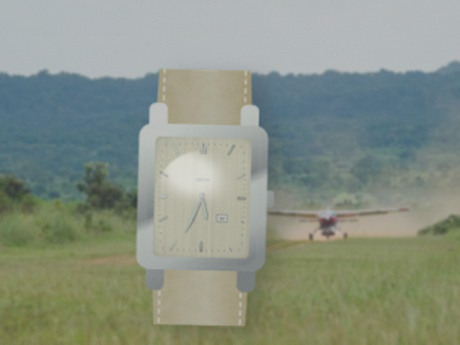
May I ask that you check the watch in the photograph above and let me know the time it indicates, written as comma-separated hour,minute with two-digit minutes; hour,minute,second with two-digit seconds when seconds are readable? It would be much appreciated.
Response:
5,34
